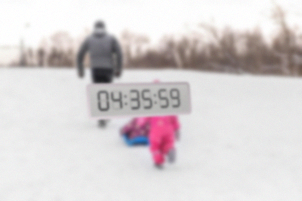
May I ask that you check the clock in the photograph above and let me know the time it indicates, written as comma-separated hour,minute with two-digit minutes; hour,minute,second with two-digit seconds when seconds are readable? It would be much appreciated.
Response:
4,35,59
